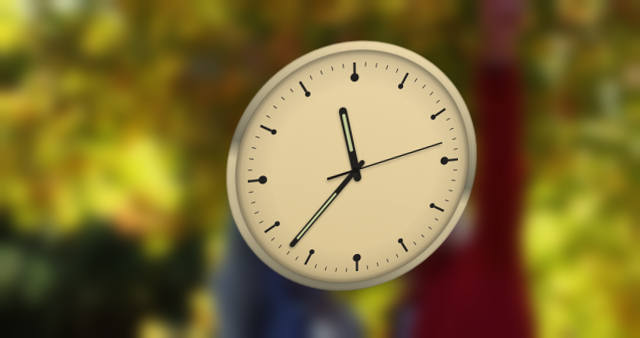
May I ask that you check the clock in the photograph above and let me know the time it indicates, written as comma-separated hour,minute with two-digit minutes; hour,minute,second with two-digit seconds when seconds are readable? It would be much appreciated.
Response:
11,37,13
